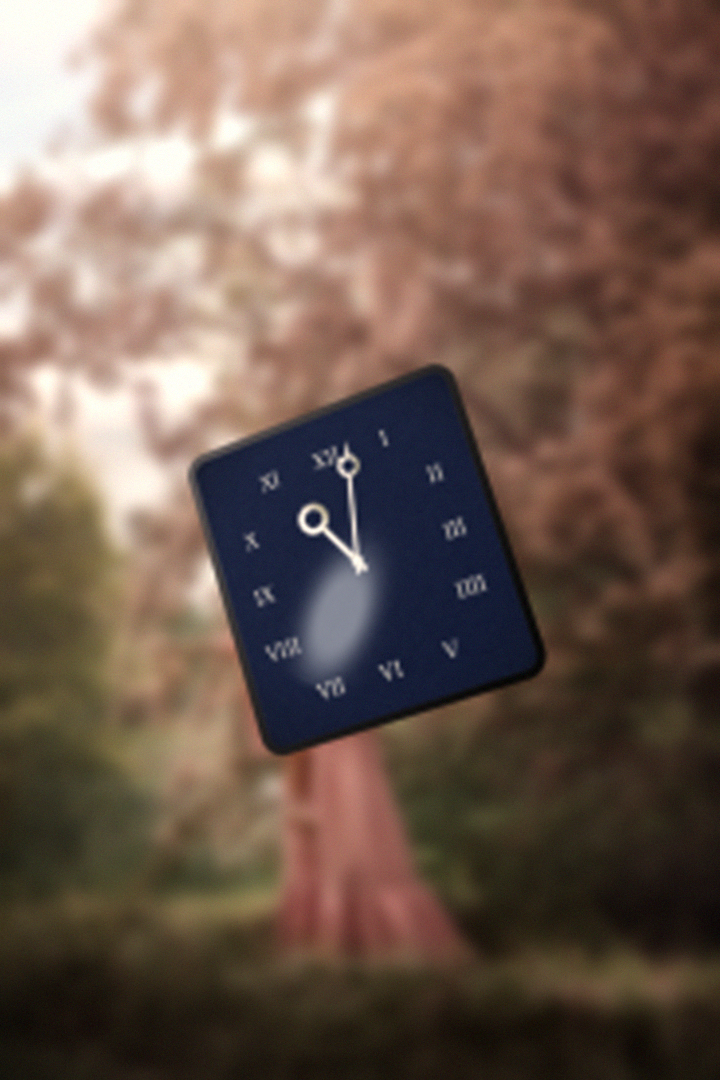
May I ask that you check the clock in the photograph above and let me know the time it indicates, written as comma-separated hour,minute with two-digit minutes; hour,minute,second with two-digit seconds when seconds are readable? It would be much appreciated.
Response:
11,02
